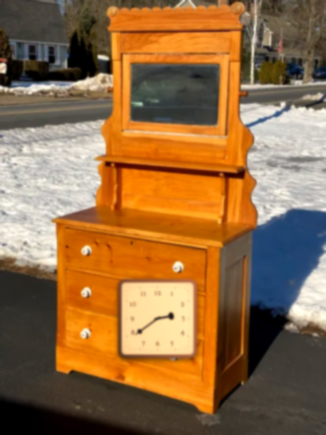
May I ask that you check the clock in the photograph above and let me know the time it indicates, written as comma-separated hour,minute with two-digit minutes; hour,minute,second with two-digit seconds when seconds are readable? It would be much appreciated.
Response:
2,39
